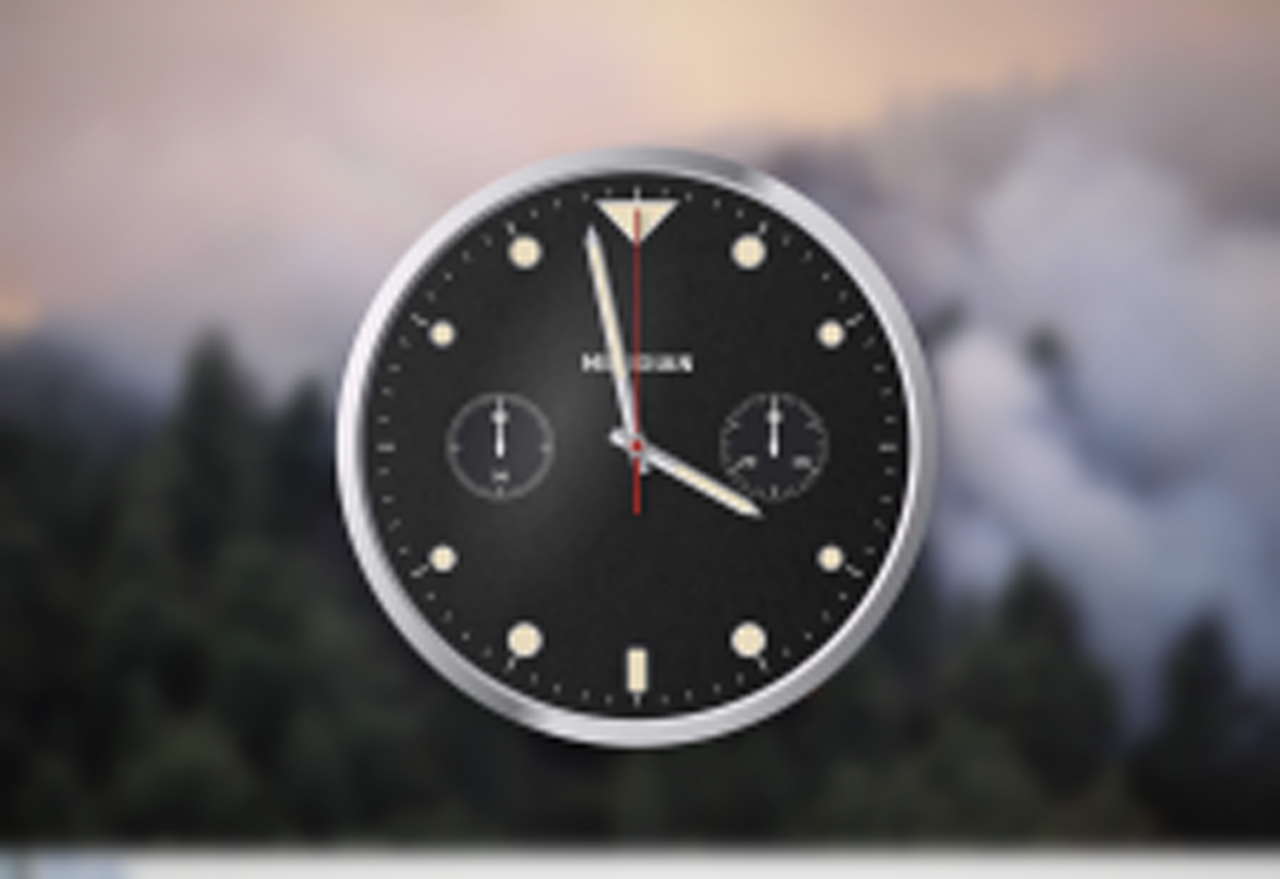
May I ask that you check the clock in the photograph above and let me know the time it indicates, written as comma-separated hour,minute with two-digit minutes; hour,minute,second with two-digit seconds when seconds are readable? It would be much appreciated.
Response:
3,58
